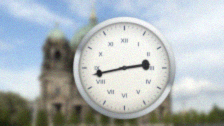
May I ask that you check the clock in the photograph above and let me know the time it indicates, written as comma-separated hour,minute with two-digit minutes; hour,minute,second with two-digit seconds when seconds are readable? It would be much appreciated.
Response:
2,43
